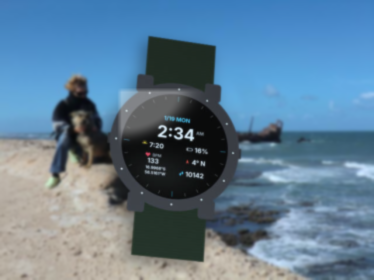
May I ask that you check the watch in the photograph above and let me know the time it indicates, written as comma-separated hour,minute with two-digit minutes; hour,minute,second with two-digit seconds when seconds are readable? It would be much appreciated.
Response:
2,34
